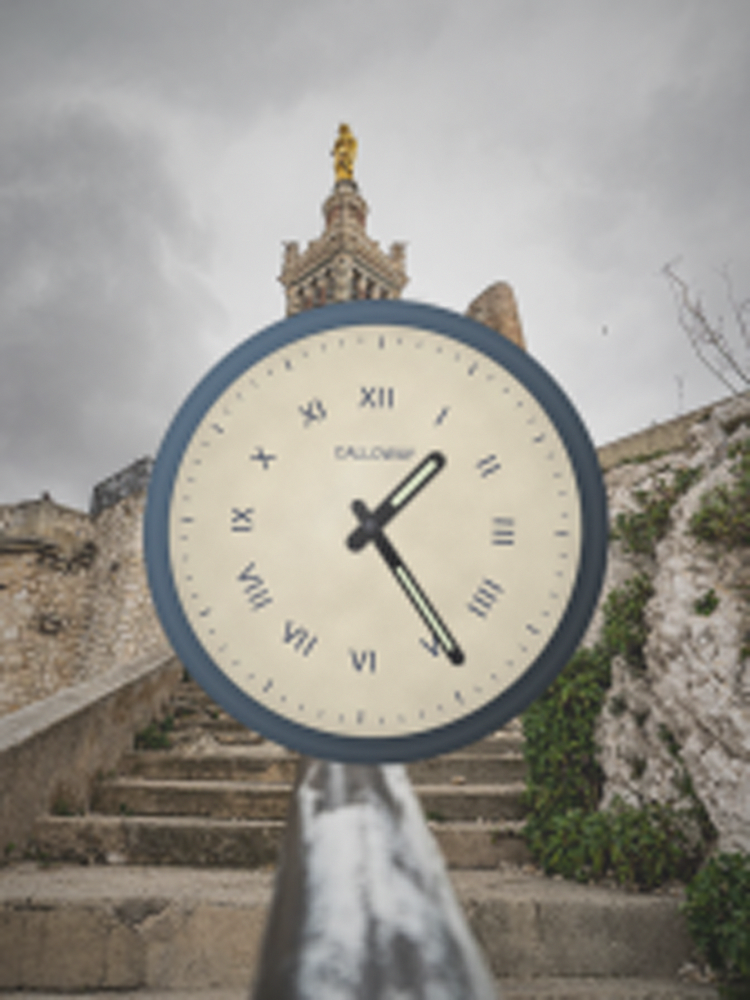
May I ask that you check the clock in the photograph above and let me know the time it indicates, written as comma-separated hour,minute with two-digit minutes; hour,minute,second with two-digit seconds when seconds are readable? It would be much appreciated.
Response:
1,24
